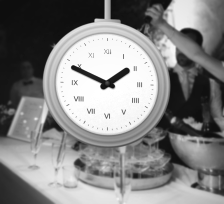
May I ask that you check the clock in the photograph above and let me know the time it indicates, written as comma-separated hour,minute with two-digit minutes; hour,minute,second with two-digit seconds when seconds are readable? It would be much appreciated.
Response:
1,49
